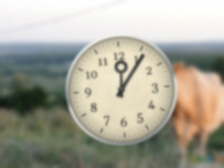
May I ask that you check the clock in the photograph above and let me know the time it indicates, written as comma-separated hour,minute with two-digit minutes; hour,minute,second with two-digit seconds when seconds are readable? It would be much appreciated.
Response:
12,06
